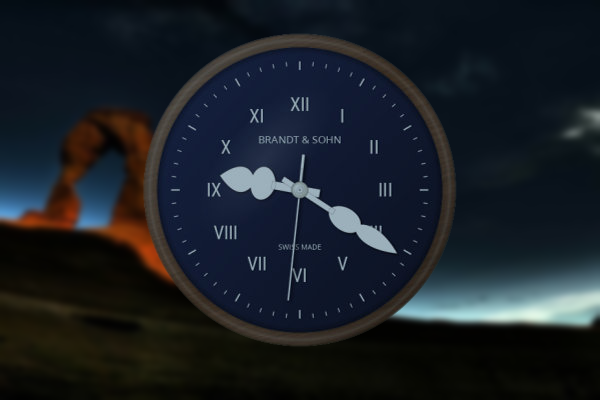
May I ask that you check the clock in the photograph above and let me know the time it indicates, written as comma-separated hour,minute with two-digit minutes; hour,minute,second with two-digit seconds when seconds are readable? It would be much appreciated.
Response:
9,20,31
